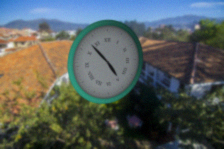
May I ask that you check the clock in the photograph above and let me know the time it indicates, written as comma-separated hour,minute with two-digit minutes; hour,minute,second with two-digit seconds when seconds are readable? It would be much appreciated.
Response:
4,53
